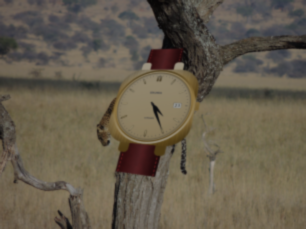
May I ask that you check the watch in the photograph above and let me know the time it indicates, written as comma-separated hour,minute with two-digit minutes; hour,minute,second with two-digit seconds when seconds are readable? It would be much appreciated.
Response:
4,25
